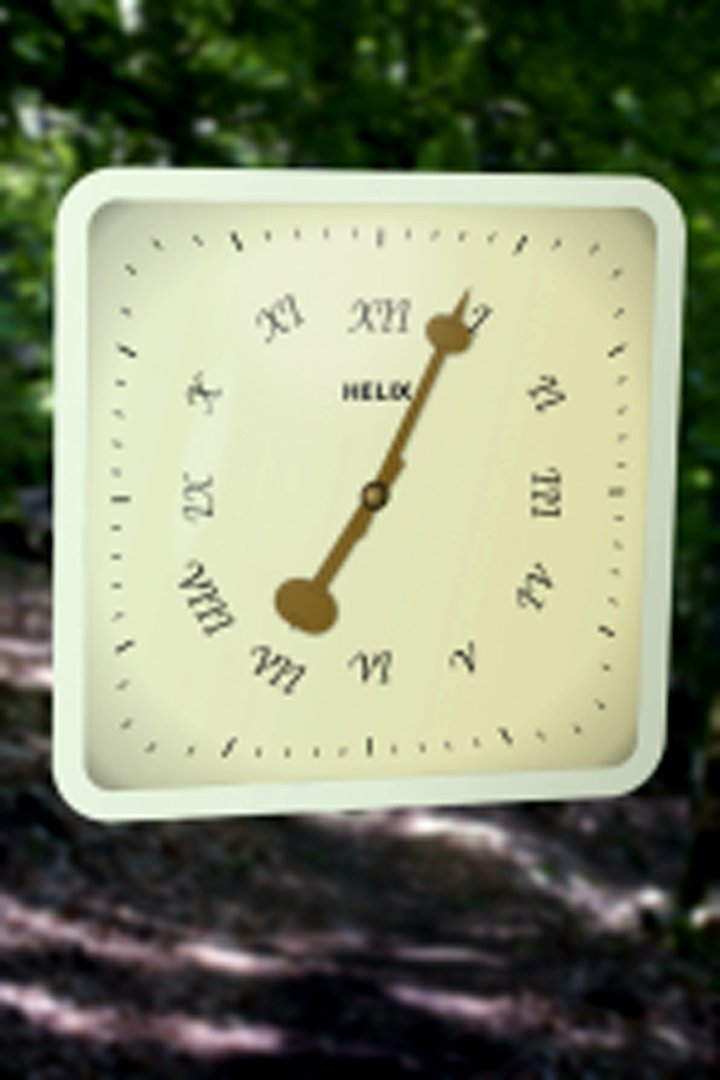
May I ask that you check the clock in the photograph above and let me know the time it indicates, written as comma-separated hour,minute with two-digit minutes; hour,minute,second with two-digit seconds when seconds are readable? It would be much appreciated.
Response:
7,04
